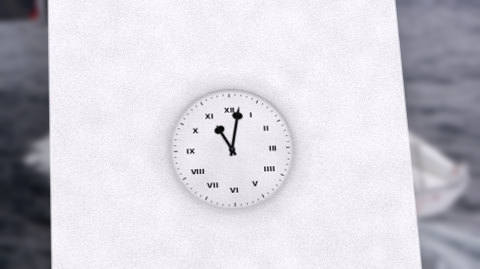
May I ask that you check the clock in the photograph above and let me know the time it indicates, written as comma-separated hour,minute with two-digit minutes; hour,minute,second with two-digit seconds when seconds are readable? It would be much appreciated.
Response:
11,02
